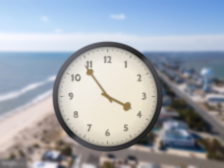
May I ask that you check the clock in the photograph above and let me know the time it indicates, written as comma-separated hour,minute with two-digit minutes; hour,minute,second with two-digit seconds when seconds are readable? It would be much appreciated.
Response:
3,54
